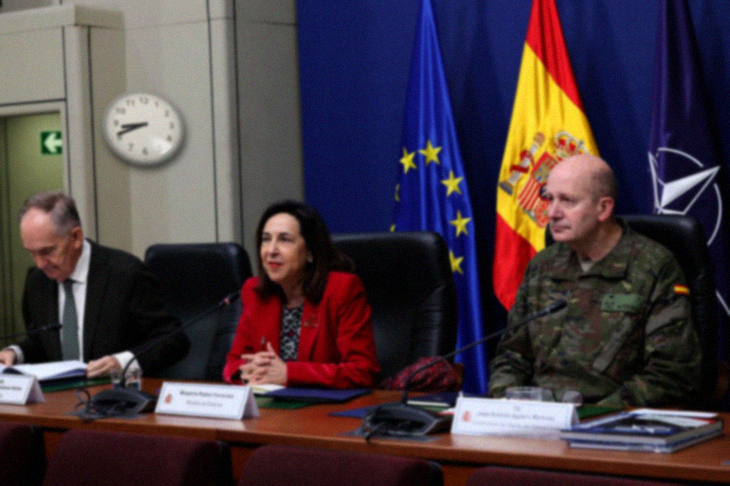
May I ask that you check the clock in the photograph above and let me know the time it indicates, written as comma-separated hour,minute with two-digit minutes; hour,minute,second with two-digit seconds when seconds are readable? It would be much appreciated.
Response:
8,41
